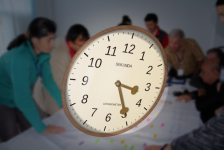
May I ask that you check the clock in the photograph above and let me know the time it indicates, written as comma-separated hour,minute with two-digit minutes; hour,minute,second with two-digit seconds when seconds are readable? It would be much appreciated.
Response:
3,25
